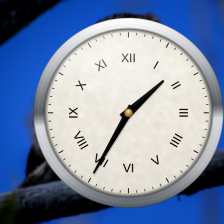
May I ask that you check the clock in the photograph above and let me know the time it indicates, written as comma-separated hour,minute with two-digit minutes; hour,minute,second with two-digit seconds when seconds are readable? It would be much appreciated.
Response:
1,35
